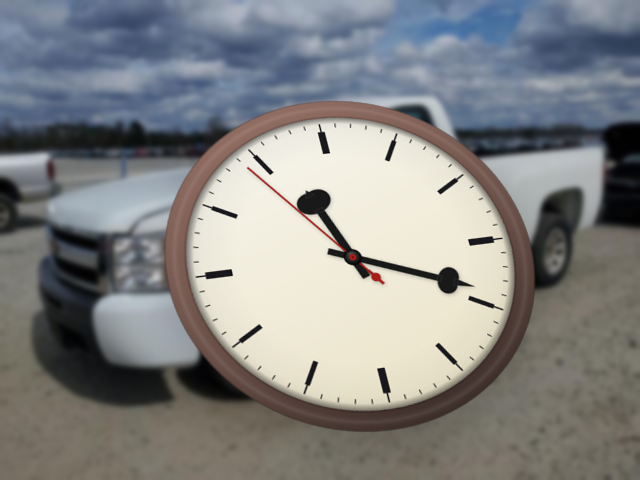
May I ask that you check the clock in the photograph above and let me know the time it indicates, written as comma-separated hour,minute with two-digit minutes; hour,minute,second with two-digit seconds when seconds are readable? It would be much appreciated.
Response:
11,18,54
